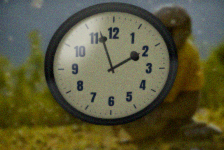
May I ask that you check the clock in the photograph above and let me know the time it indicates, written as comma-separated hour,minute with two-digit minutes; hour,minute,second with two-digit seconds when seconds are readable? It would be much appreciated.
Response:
1,57
